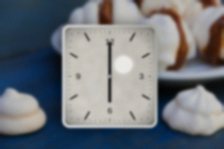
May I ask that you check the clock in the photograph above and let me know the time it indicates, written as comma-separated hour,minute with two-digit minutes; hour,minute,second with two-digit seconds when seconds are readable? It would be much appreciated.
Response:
6,00
